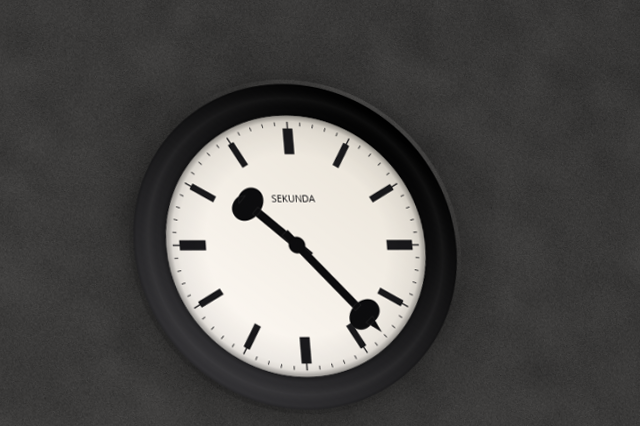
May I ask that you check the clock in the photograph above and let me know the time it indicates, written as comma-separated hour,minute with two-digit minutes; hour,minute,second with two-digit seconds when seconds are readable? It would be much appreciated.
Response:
10,23
